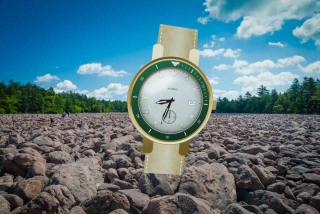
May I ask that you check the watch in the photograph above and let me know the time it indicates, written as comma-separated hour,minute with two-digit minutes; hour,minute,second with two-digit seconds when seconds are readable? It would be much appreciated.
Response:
8,33
